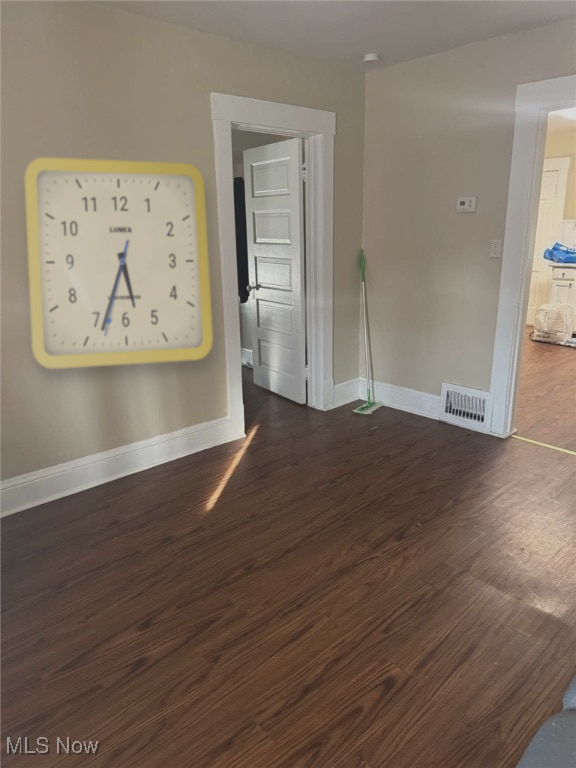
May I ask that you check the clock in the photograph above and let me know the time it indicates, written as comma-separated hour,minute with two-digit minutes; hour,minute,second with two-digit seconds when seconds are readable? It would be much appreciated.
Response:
5,33,33
